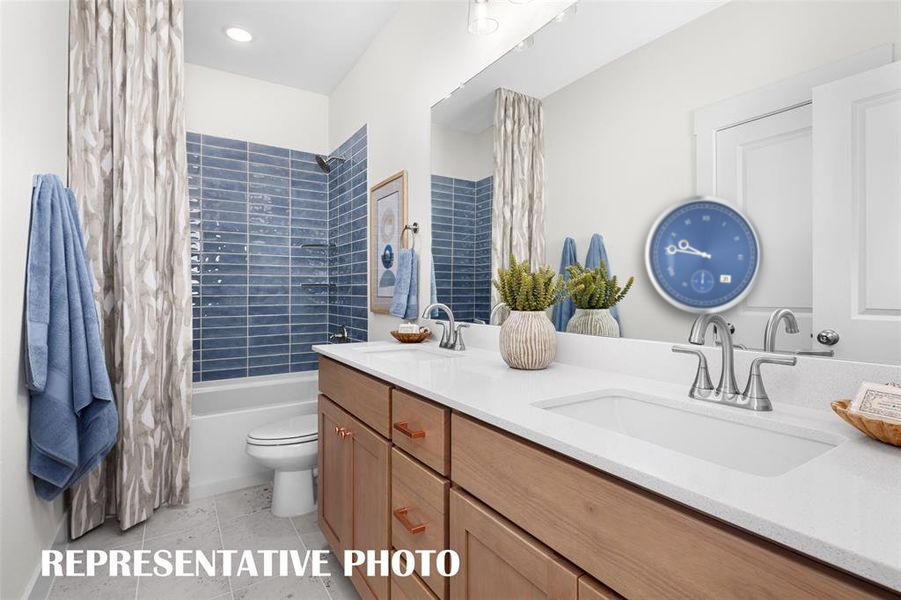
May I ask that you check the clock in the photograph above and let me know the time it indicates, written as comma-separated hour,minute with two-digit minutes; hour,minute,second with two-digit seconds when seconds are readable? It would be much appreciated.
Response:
9,46
